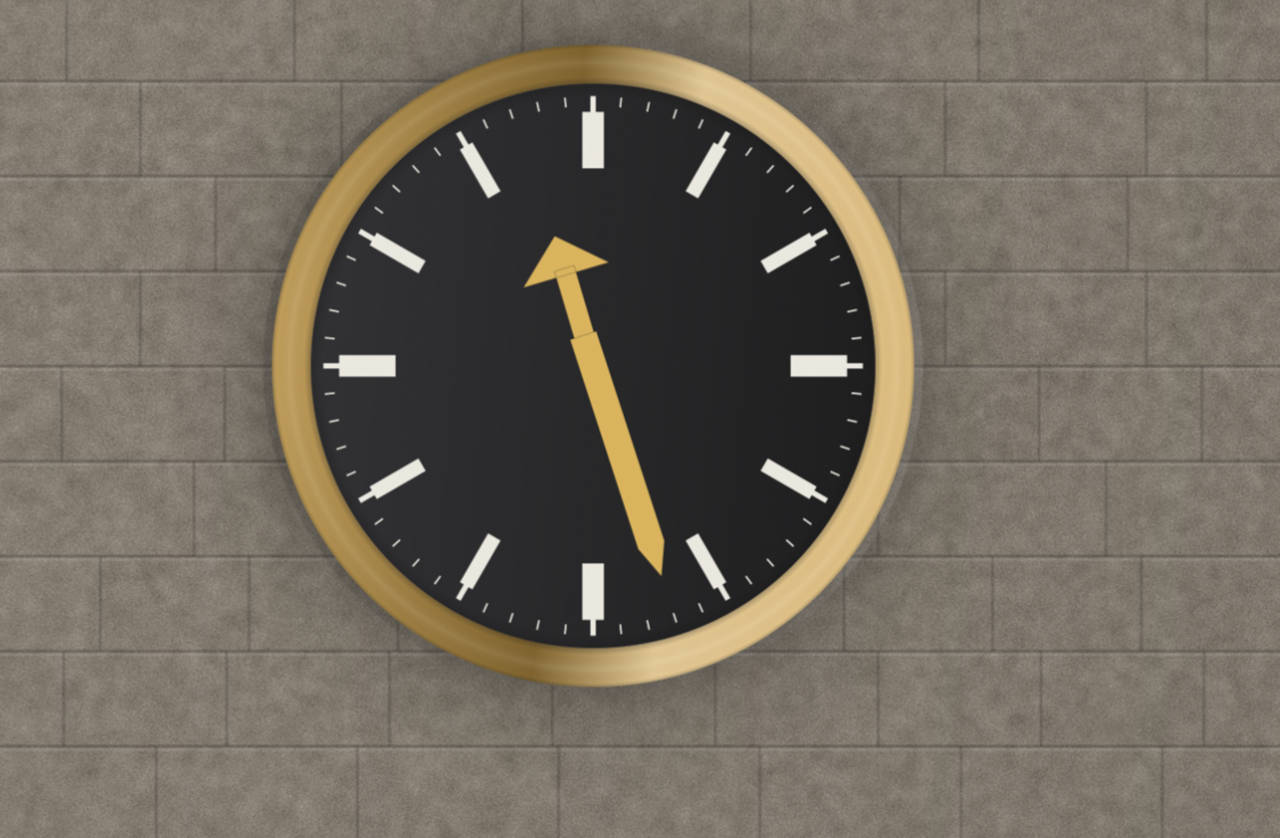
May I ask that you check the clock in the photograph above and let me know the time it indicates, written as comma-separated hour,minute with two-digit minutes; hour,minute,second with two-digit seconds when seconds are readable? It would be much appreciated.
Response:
11,27
